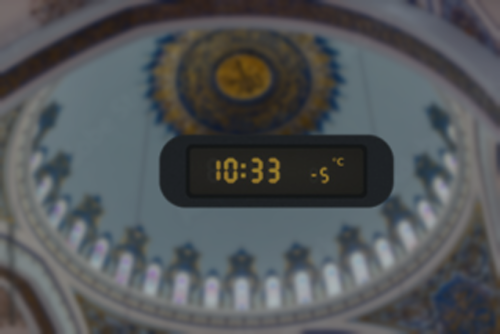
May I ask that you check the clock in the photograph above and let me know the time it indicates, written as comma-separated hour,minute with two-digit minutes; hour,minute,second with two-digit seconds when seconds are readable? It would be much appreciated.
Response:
10,33
